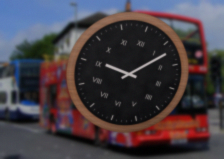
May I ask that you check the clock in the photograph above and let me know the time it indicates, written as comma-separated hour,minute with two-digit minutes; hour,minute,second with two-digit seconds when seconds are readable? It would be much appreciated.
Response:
9,07
